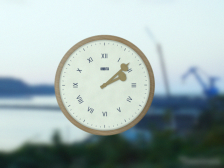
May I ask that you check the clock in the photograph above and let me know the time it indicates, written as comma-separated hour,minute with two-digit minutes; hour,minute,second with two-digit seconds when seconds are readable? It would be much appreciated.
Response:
2,08
